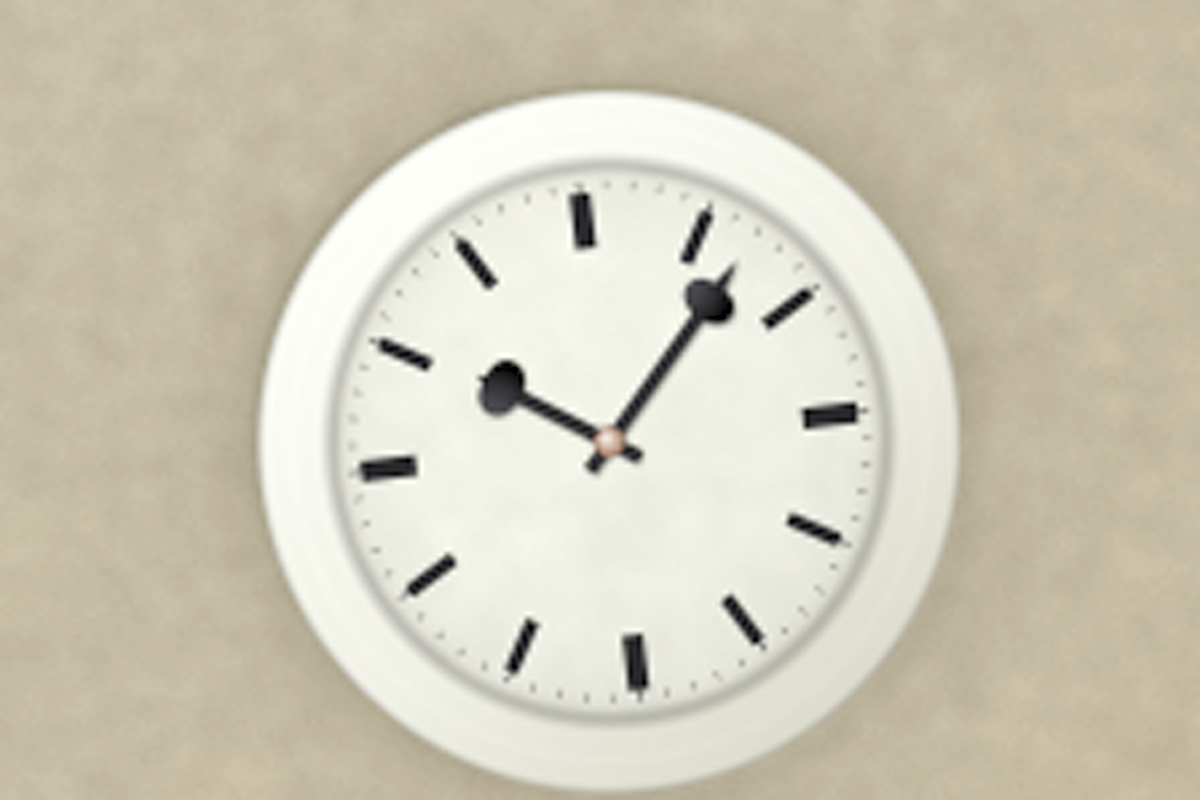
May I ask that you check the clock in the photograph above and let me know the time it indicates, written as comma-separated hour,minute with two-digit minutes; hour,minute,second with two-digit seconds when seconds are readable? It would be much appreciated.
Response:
10,07
